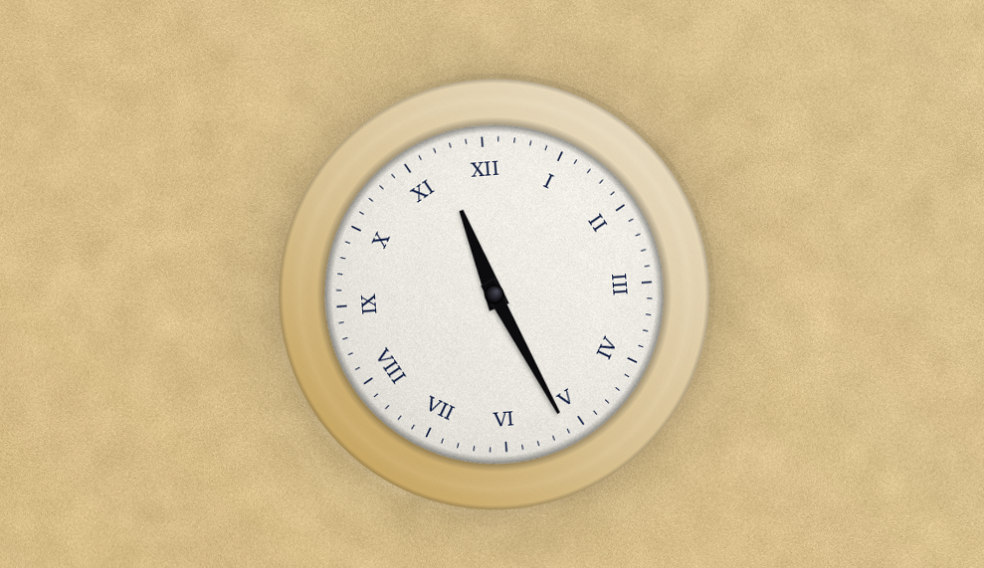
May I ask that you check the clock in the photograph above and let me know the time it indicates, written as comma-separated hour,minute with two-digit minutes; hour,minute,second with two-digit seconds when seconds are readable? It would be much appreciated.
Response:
11,26
